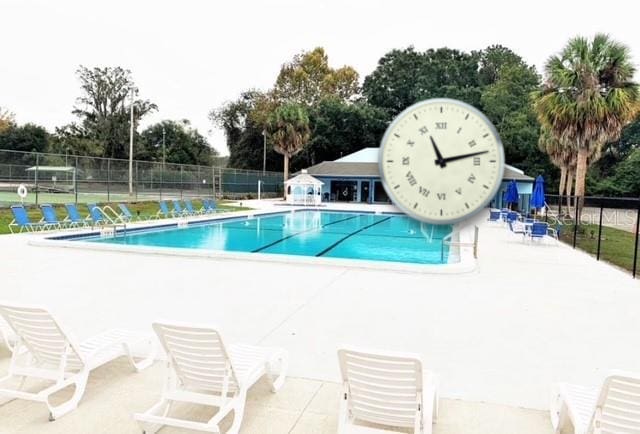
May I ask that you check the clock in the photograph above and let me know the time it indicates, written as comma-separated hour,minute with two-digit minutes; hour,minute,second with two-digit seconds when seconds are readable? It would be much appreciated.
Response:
11,13
